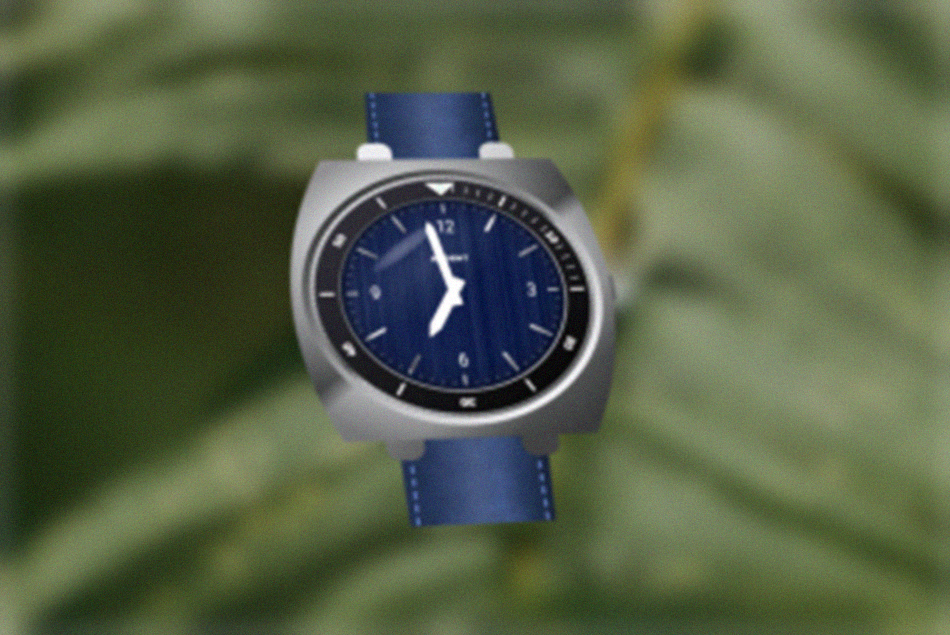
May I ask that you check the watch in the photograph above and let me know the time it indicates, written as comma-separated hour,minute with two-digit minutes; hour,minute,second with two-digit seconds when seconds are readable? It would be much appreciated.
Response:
6,58
